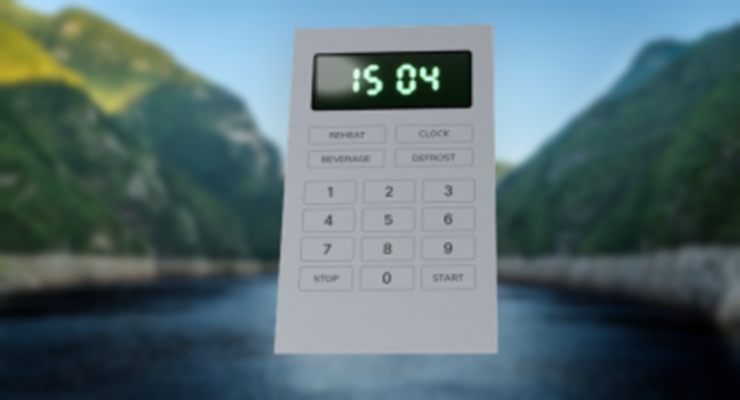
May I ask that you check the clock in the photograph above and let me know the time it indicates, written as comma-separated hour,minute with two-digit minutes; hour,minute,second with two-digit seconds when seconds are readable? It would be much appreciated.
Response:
15,04
